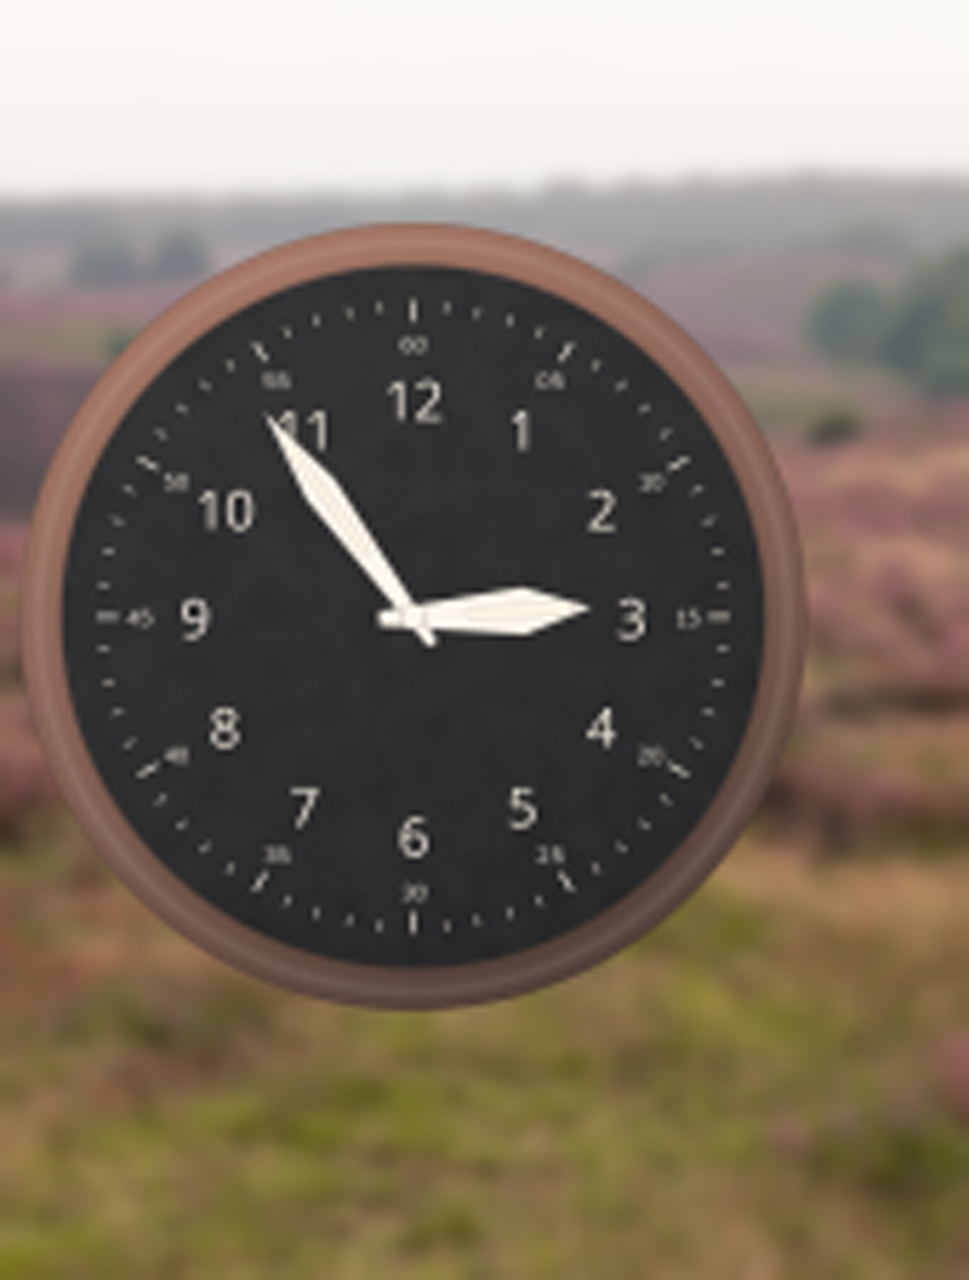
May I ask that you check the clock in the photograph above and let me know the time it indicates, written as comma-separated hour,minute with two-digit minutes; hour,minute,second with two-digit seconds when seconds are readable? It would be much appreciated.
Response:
2,54
